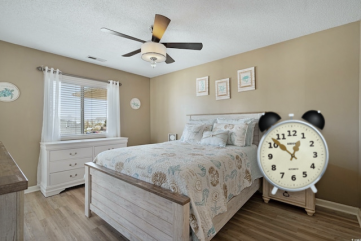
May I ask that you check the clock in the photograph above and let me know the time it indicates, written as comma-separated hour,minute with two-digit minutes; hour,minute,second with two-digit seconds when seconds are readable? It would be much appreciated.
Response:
12,52
